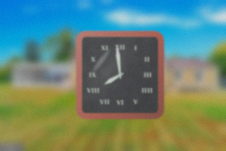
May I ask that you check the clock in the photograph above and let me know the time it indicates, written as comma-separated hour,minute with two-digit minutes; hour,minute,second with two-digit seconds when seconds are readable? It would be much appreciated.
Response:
7,59
